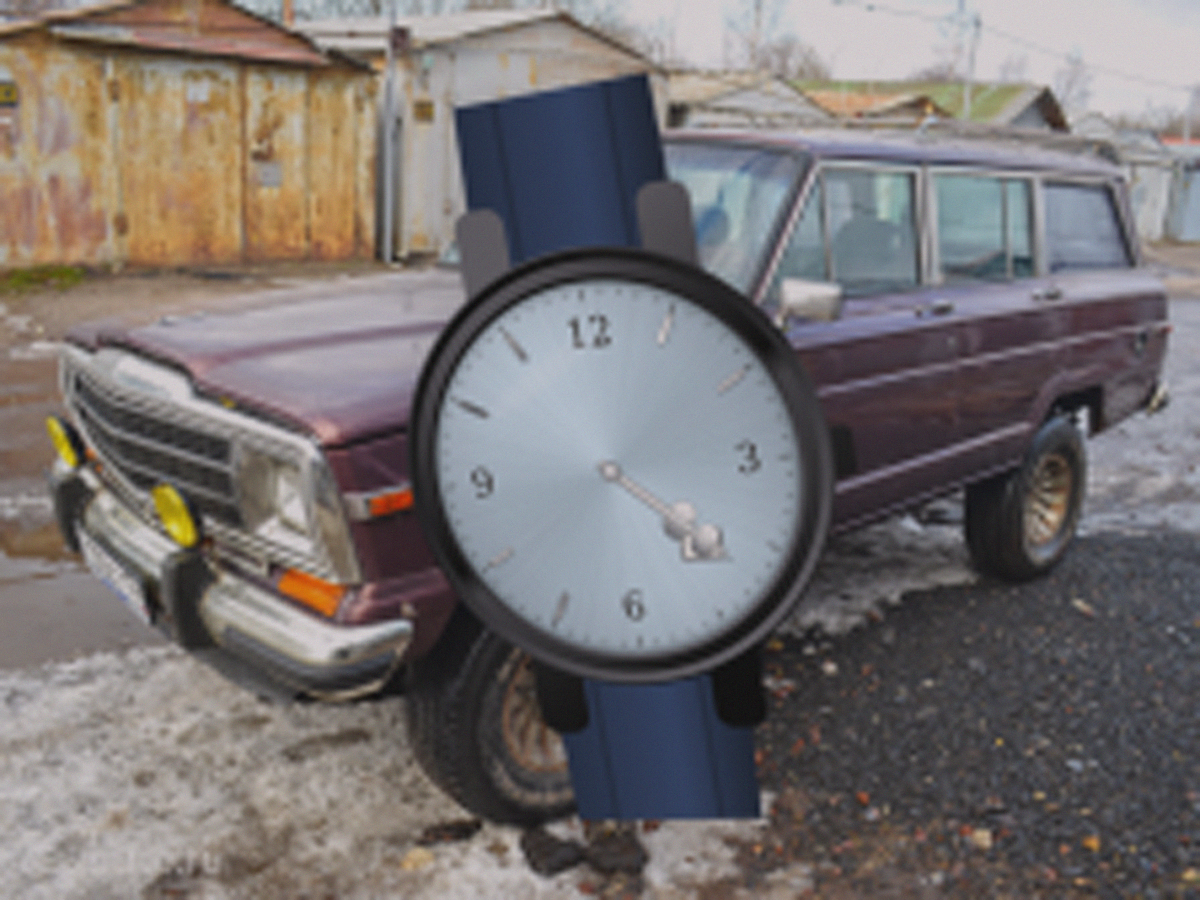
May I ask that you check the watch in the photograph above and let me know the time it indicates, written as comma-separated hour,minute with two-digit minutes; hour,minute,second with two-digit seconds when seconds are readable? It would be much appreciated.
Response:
4,22
